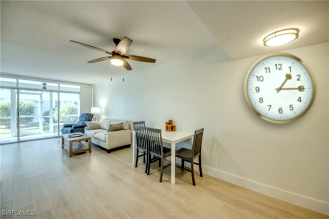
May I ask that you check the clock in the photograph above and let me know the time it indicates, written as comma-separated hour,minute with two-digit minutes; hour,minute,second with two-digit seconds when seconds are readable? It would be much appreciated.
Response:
1,15
